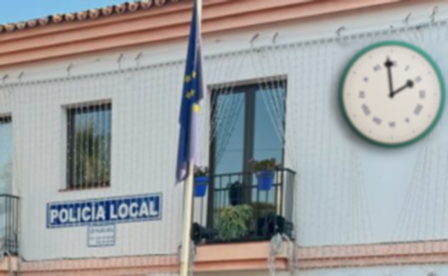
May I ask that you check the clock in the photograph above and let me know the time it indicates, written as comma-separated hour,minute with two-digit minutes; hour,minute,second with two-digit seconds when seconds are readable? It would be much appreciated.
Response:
1,59
